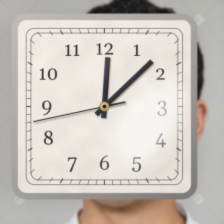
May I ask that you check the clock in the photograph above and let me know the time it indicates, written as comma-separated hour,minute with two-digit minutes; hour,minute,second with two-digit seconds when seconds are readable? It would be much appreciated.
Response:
12,07,43
